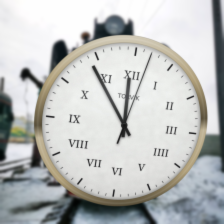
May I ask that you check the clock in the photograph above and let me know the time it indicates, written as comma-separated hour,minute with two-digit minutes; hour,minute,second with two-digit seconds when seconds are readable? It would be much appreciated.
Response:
11,54,02
